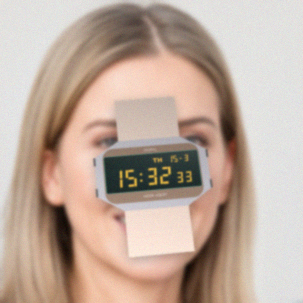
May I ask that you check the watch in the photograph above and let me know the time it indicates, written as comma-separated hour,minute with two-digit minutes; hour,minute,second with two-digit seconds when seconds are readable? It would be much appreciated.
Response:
15,32,33
